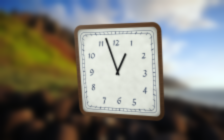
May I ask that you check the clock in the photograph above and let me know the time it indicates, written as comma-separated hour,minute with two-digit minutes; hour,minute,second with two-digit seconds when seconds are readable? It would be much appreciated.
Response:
12,57
